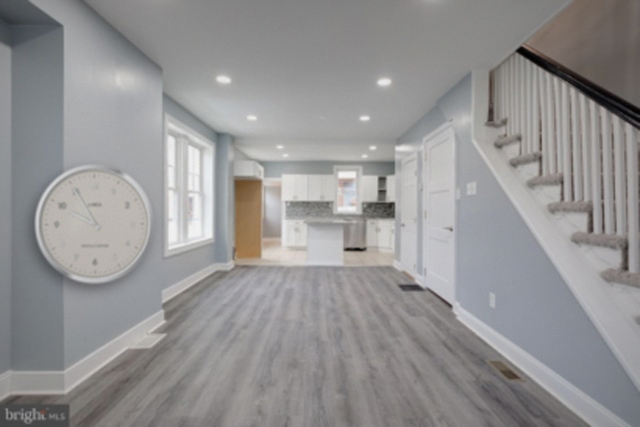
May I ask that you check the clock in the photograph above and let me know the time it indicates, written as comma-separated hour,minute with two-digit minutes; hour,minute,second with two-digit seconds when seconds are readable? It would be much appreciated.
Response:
9,55
